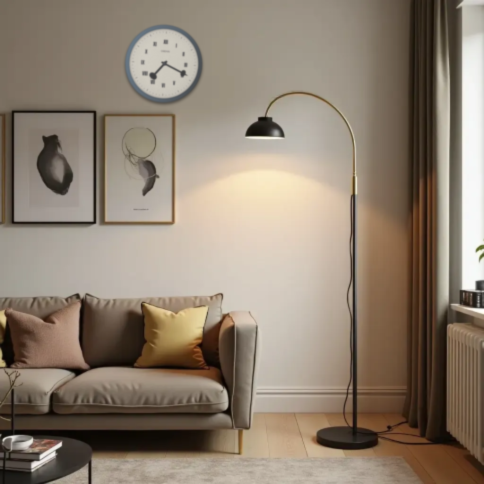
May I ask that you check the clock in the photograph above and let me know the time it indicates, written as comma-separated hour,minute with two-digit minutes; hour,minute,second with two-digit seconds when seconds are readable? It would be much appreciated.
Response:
7,19
